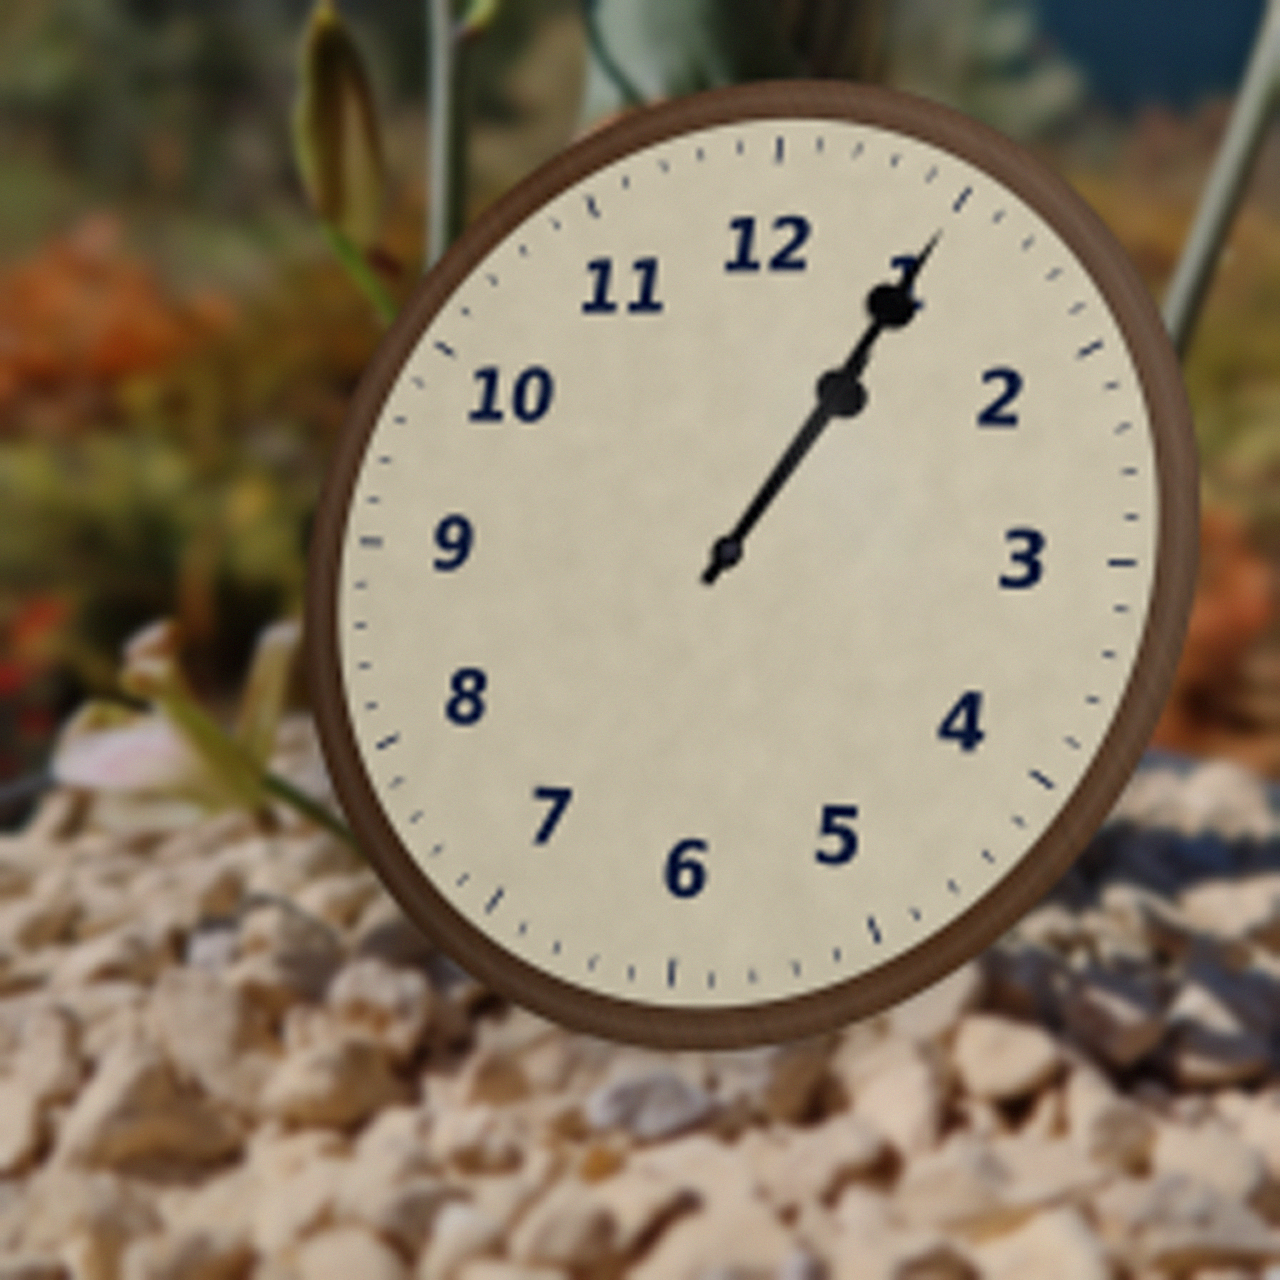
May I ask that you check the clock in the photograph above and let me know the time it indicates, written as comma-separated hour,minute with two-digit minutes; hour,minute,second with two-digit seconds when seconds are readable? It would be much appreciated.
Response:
1,05
